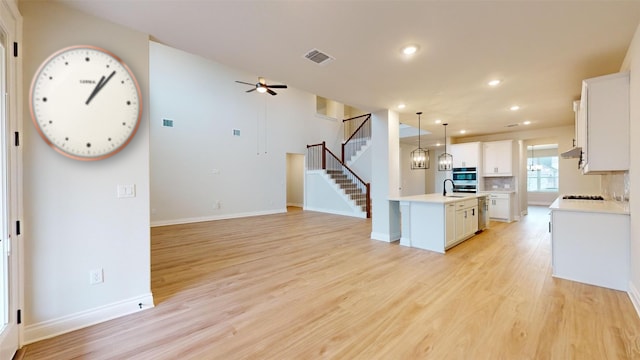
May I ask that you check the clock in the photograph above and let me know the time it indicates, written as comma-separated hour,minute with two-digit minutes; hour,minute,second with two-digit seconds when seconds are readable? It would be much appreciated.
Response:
1,07
